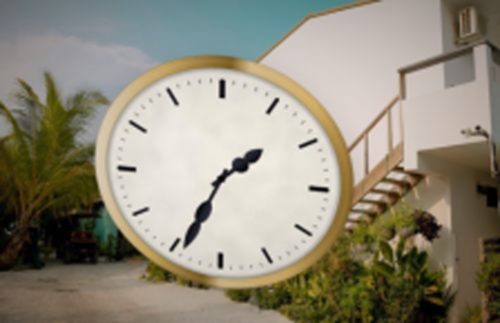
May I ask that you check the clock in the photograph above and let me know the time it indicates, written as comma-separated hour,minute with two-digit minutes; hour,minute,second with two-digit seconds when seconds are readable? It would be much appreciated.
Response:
1,34
